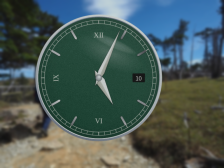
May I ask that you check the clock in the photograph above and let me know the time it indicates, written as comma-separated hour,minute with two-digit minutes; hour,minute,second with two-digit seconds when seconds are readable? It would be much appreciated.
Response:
5,04
